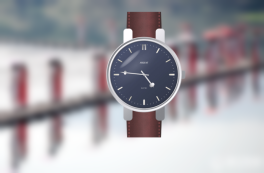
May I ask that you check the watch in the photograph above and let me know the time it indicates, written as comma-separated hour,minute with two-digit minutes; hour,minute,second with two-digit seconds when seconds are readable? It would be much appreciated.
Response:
4,46
